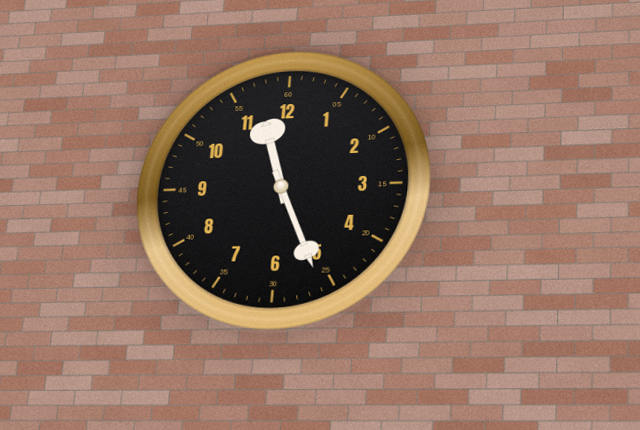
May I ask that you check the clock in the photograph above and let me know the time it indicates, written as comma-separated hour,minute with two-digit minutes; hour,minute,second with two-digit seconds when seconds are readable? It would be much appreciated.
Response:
11,26
